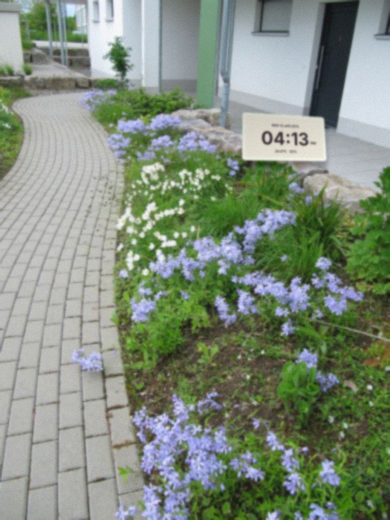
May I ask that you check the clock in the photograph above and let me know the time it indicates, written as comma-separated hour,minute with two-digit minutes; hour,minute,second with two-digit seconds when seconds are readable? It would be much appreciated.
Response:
4,13
